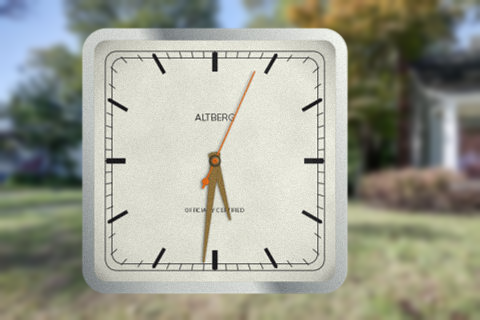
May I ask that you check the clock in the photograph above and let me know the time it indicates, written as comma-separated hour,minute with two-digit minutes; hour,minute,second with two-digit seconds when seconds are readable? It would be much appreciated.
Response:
5,31,04
